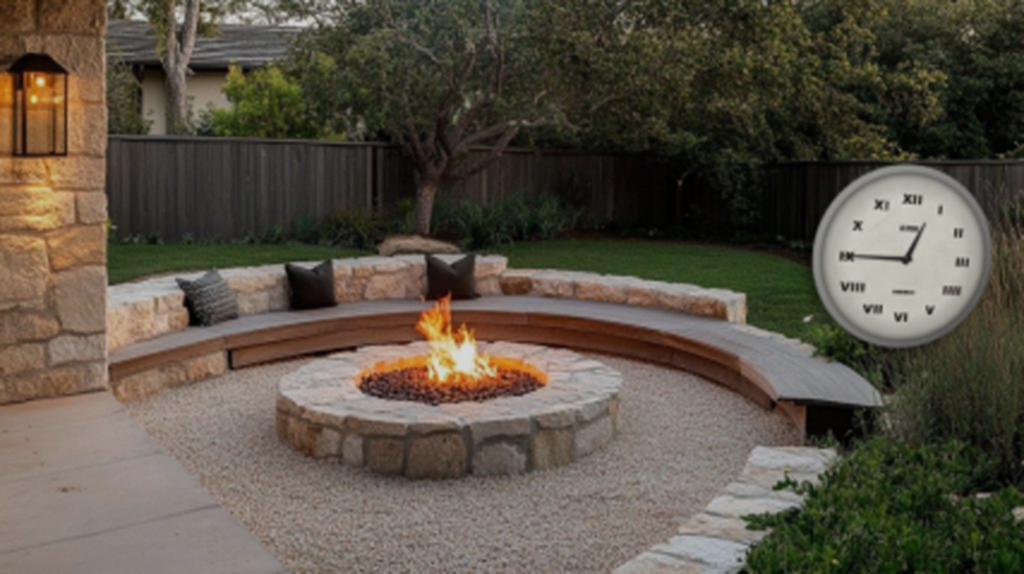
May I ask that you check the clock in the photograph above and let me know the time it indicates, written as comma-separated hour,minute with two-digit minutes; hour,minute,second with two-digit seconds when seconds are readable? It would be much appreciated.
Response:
12,45
